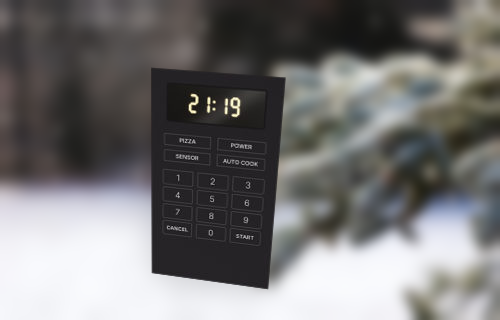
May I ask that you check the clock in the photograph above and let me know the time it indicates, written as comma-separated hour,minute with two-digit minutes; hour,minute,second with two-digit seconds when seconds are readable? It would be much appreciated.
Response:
21,19
